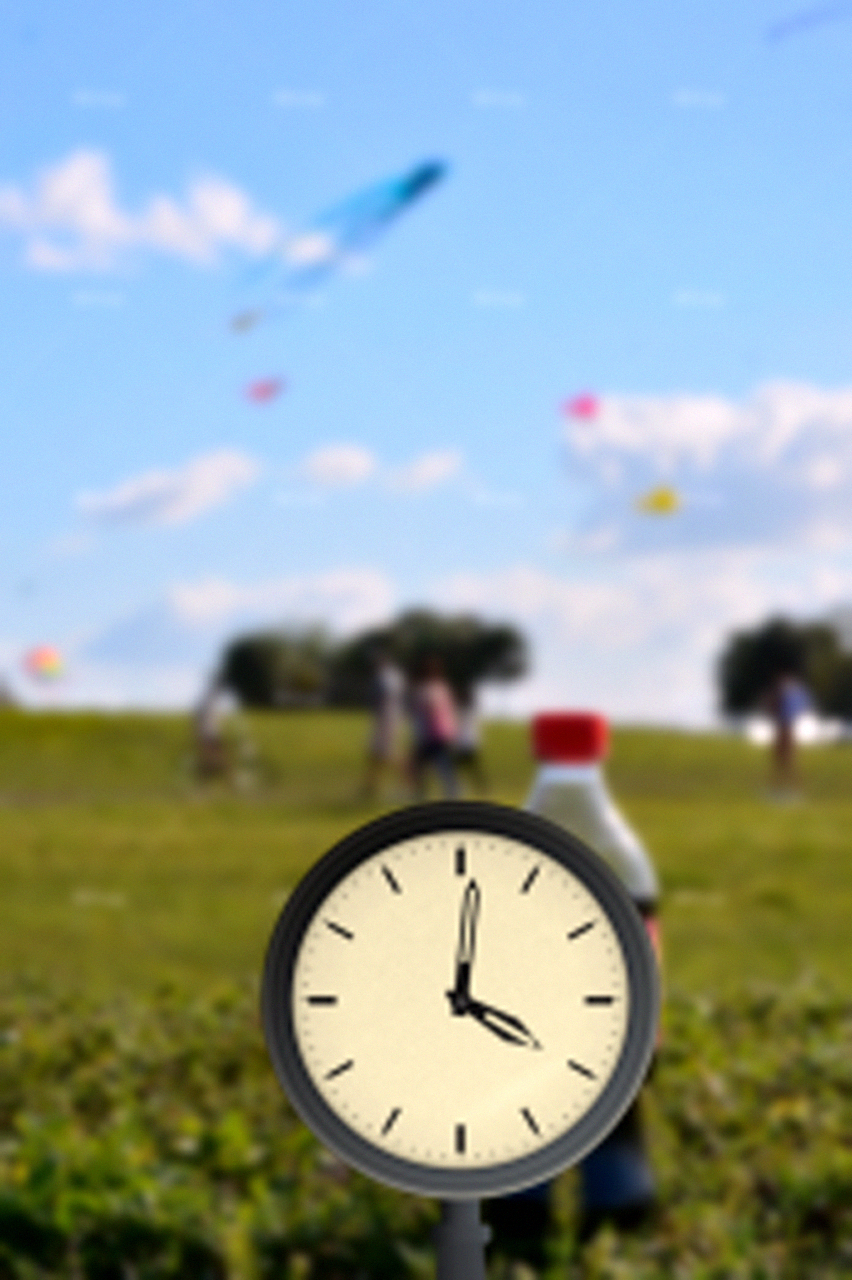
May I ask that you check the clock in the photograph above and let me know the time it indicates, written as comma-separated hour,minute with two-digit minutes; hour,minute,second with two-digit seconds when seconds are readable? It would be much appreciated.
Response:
4,01
